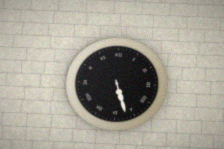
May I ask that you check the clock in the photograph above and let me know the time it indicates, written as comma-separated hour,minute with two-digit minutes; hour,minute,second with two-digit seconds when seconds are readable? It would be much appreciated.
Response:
5,27
